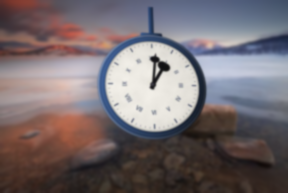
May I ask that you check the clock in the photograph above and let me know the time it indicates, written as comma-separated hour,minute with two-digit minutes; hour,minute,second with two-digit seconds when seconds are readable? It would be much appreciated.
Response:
1,01
